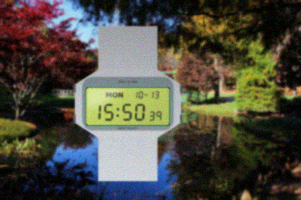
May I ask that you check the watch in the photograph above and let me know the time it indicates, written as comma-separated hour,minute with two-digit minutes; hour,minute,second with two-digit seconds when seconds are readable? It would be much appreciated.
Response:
15,50
